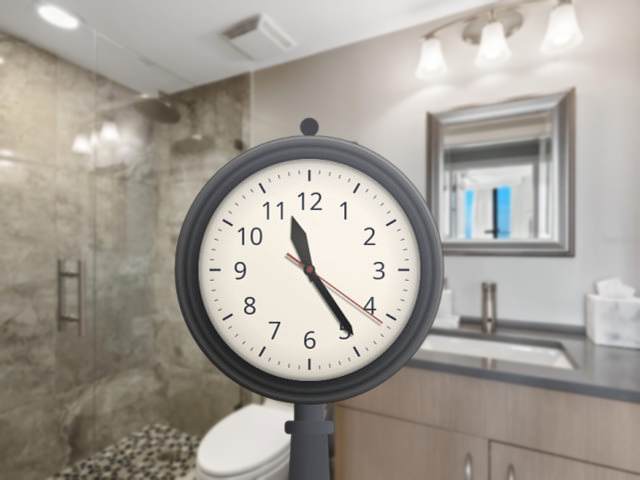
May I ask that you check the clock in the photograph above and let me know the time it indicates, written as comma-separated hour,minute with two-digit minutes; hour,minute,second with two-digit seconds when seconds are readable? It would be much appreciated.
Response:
11,24,21
